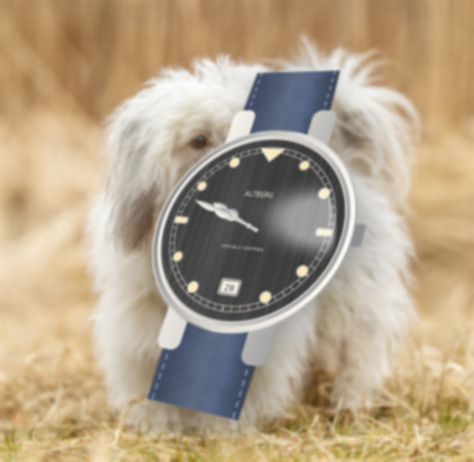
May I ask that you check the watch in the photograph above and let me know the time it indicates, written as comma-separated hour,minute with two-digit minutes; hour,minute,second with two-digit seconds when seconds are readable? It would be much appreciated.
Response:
9,48
